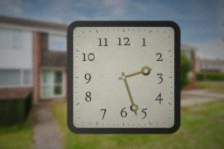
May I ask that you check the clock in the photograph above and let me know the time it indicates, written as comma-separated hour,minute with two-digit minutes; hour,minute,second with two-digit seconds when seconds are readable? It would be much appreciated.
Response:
2,27
